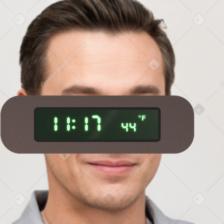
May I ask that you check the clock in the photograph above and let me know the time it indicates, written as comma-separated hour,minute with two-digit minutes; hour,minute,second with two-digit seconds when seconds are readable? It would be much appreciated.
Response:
11,17
